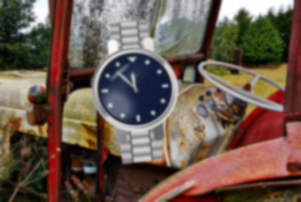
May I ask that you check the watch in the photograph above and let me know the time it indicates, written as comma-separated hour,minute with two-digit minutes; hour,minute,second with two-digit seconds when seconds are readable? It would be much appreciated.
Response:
11,53
